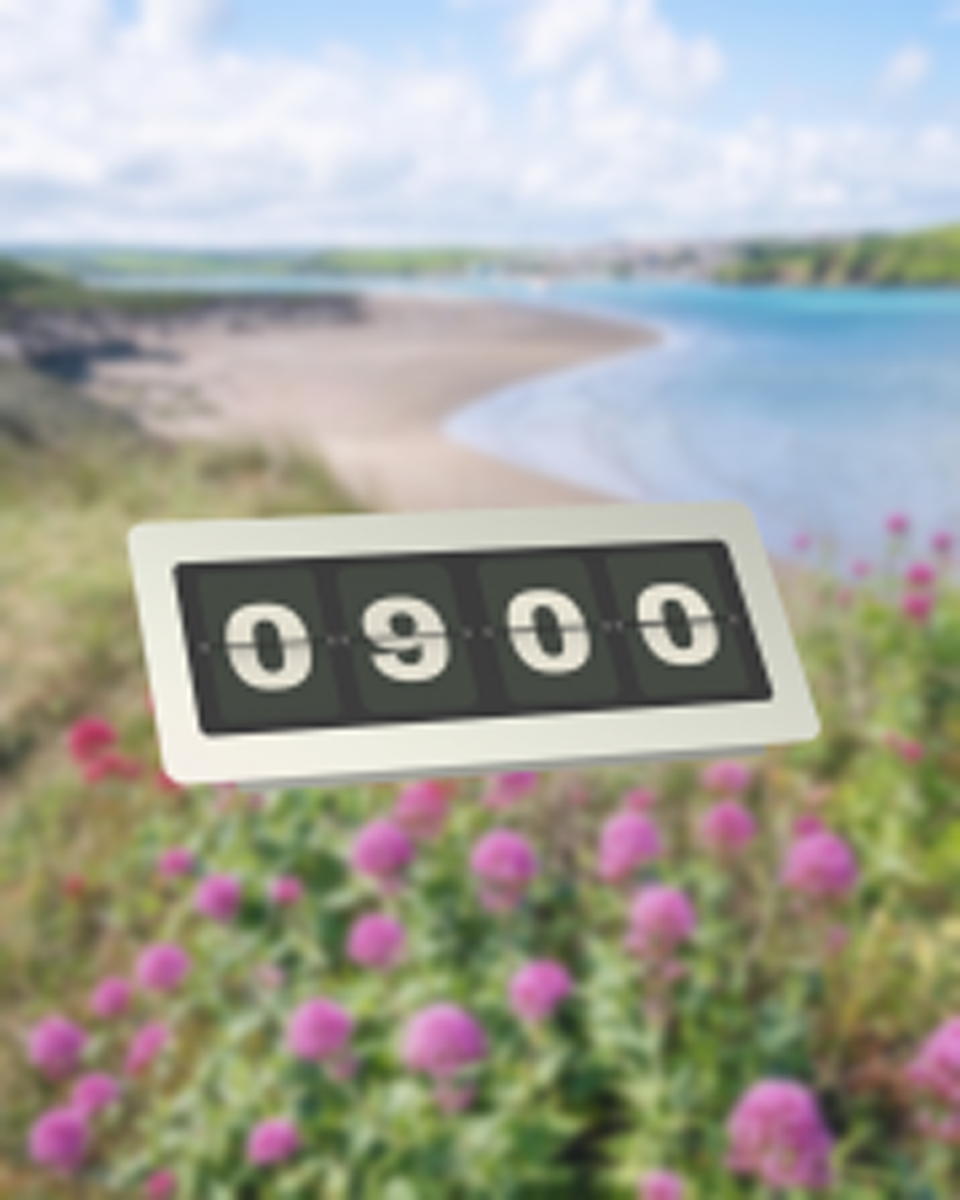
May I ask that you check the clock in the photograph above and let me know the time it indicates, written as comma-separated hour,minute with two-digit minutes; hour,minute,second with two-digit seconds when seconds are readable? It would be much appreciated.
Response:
9,00
